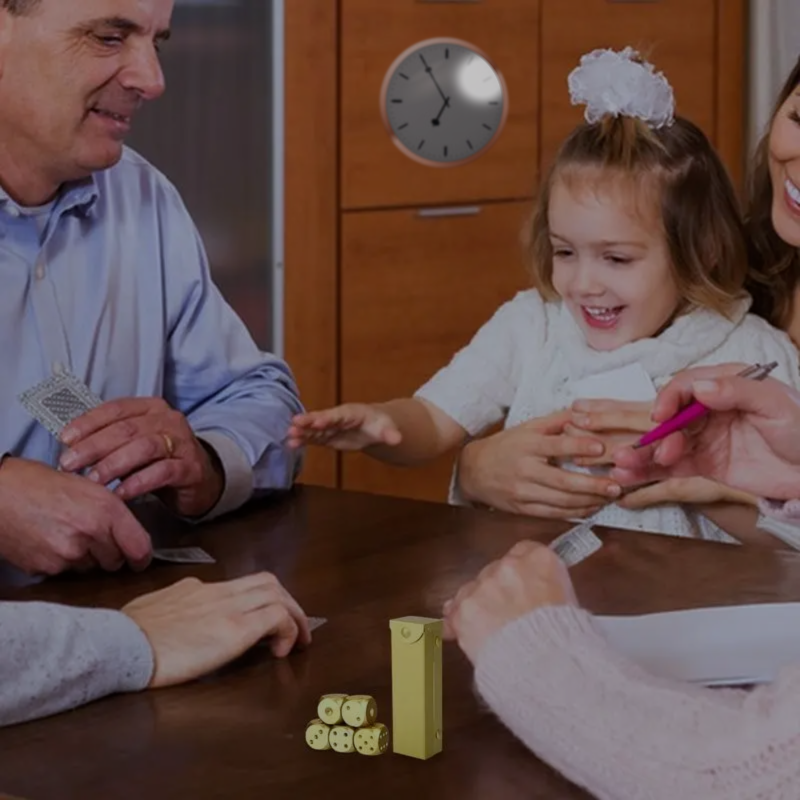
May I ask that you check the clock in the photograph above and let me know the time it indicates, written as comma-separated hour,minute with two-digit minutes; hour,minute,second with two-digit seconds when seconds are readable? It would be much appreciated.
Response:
6,55
